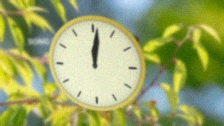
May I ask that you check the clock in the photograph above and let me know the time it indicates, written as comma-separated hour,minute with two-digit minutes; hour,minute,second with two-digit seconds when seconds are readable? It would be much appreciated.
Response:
12,01
